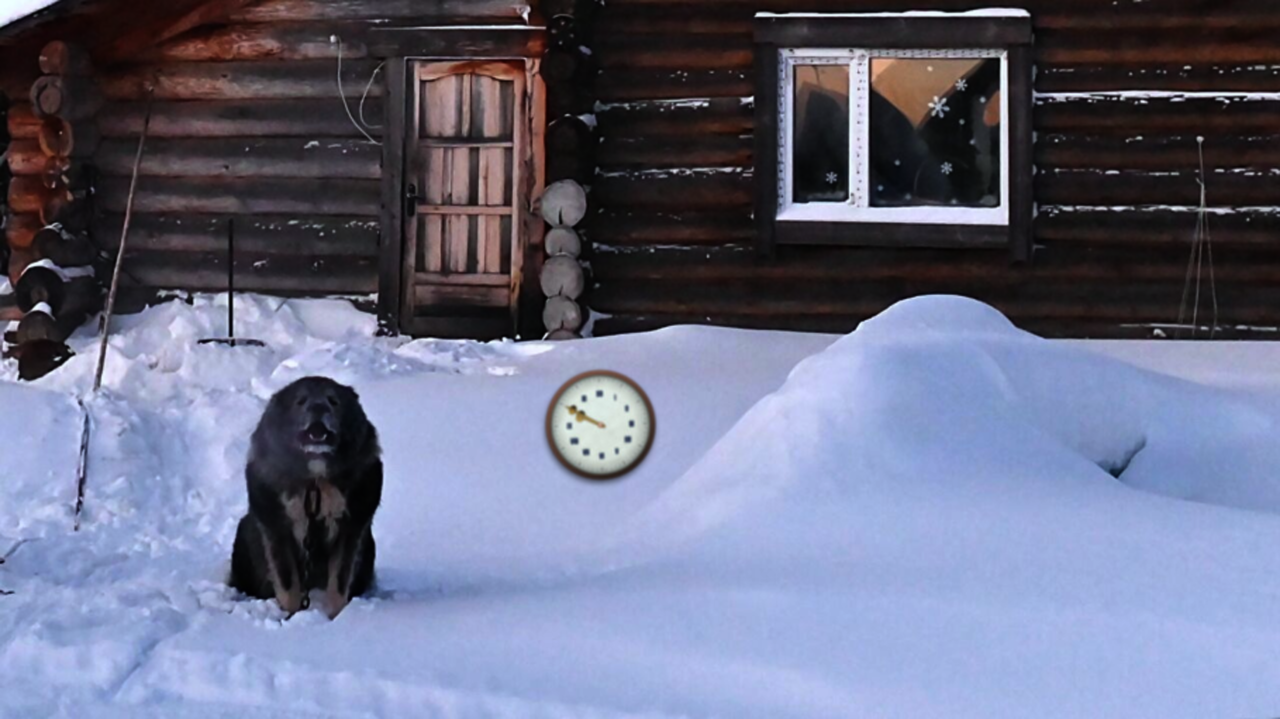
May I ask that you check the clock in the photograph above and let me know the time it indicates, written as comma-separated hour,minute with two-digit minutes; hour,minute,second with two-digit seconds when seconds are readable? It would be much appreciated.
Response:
9,50
